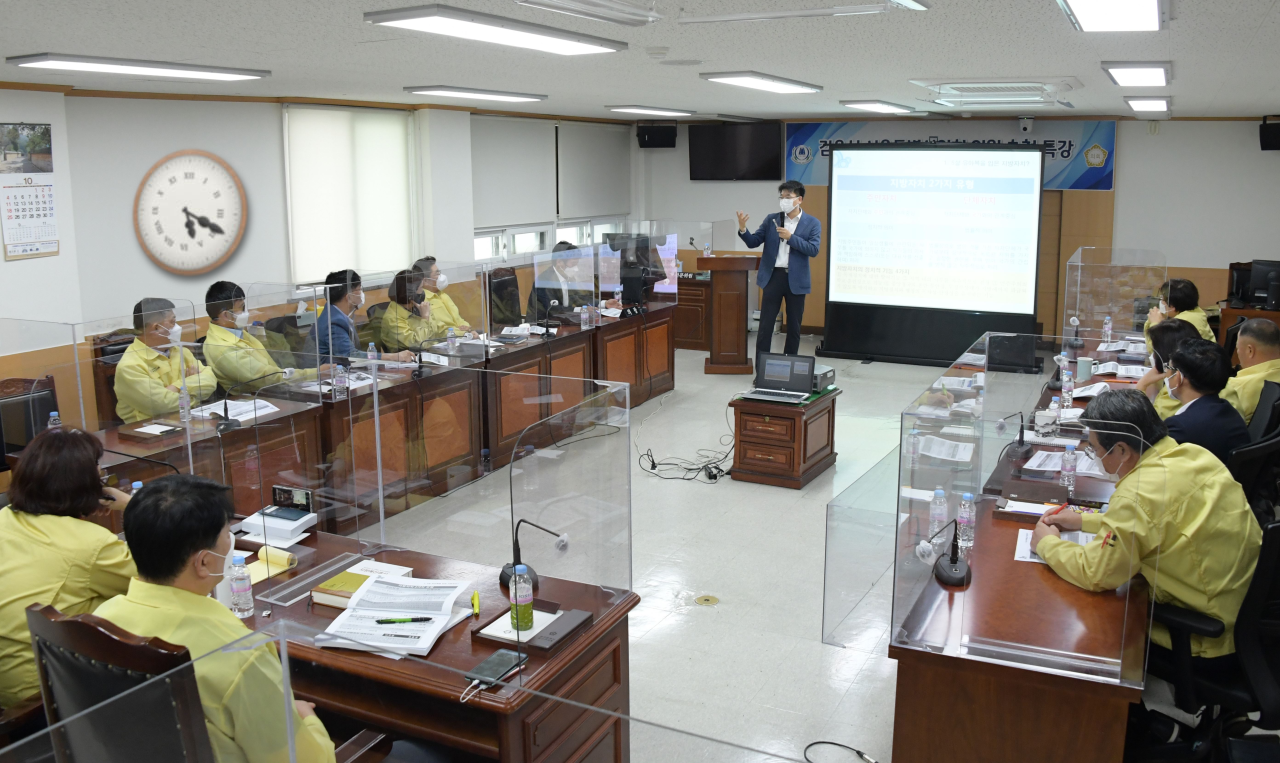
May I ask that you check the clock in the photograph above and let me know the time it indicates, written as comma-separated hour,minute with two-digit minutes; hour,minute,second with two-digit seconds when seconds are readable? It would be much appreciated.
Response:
5,19
